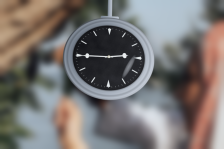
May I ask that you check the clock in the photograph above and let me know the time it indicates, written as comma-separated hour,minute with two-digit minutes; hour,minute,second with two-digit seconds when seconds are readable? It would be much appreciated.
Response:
2,45
